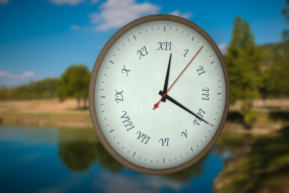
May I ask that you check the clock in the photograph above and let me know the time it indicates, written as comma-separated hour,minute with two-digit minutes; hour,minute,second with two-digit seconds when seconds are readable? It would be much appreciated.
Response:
12,20,07
